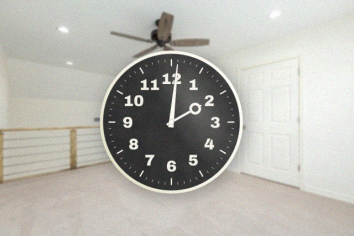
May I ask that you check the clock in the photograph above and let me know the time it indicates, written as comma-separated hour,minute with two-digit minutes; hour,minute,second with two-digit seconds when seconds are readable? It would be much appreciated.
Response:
2,01
